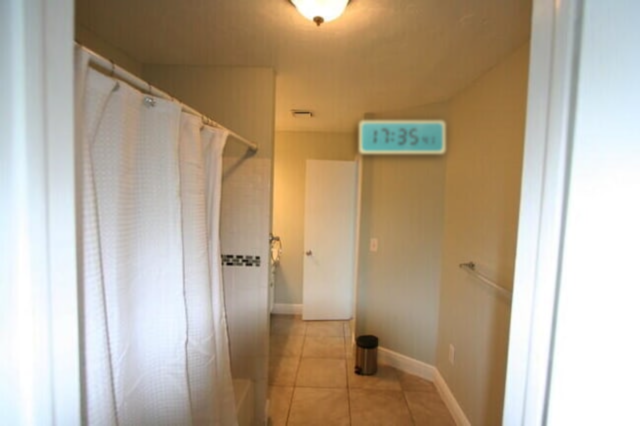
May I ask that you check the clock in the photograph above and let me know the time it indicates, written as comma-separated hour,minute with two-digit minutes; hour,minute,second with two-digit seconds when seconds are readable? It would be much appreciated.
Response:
17,35
